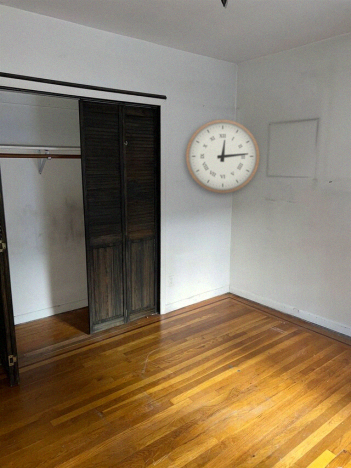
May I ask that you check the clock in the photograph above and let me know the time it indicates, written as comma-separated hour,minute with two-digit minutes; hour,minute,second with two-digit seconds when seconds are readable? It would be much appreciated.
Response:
12,14
